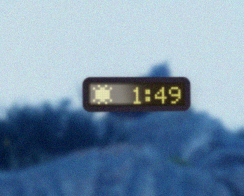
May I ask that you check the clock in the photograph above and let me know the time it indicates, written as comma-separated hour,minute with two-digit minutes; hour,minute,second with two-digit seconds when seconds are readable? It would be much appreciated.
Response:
1,49
